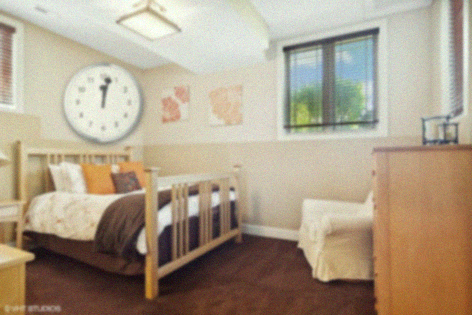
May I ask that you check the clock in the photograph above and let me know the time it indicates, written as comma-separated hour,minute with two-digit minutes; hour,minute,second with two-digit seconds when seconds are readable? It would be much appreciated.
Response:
12,02
